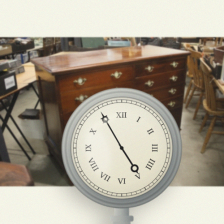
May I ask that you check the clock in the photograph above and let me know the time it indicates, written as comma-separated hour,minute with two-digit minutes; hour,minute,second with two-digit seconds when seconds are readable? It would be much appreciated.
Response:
4,55
